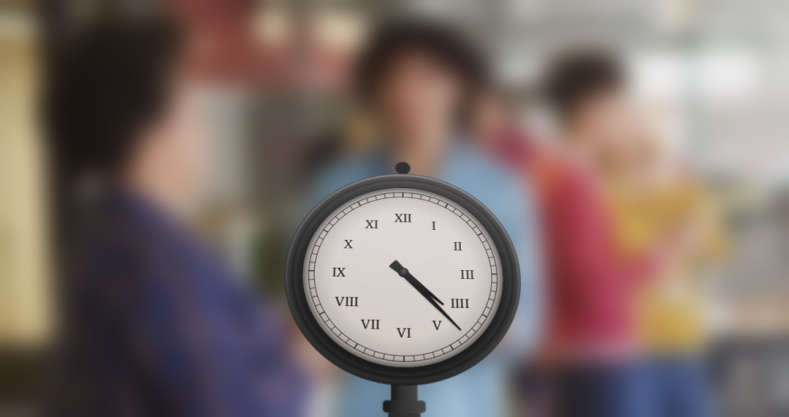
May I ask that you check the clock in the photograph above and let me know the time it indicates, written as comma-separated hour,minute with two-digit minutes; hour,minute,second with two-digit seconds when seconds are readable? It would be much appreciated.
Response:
4,23
